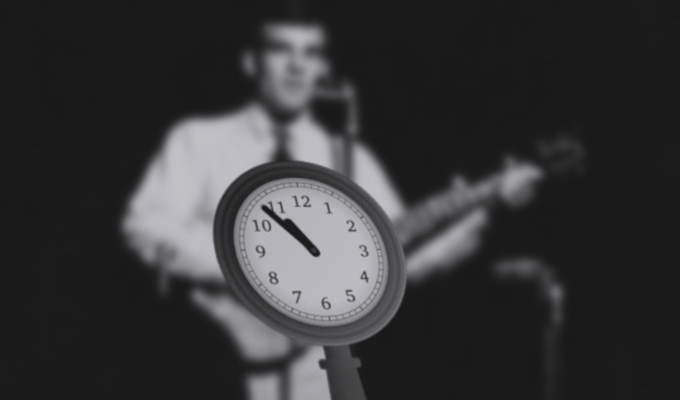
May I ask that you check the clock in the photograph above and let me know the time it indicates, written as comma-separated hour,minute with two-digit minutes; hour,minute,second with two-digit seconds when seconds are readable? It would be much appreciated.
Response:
10,53
